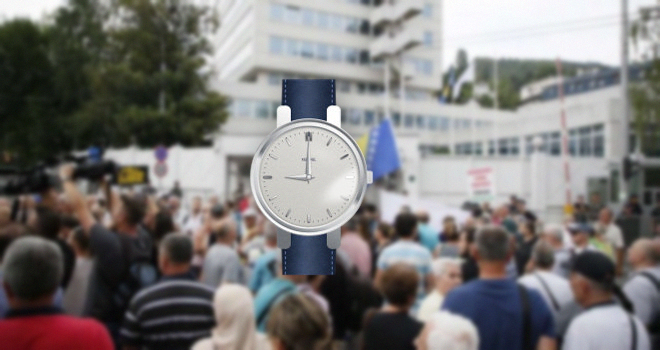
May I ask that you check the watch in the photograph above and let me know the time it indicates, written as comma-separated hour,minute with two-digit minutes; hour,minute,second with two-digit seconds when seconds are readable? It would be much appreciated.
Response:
9,00
